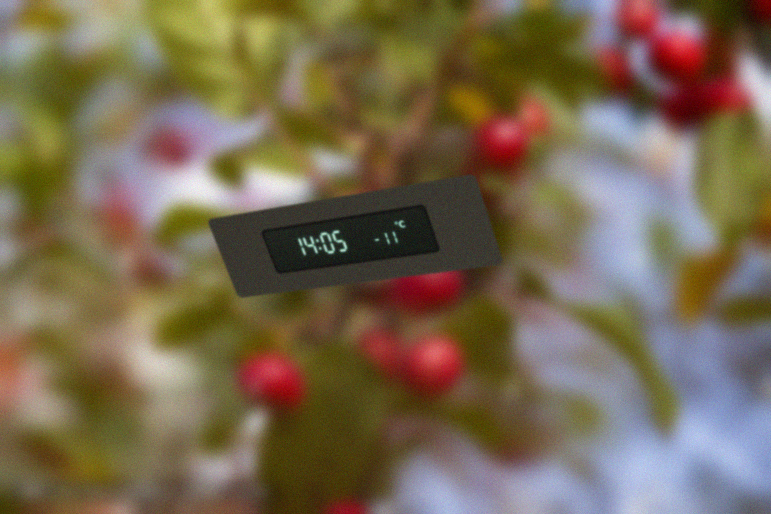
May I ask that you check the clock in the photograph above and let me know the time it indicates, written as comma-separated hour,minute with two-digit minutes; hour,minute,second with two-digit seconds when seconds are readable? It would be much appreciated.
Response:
14,05
